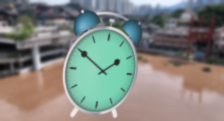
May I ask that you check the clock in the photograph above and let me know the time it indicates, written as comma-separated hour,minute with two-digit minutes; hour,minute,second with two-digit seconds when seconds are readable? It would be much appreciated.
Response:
1,50
